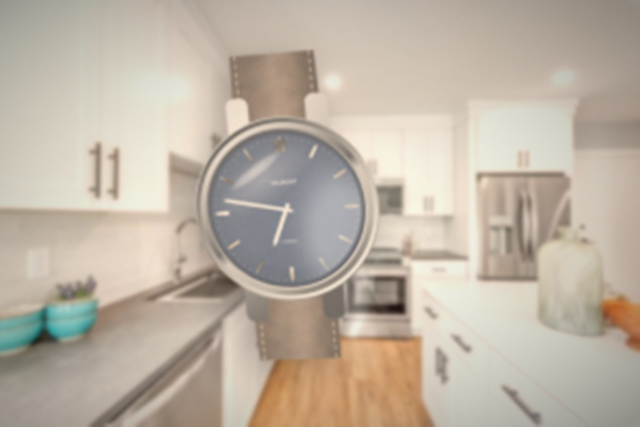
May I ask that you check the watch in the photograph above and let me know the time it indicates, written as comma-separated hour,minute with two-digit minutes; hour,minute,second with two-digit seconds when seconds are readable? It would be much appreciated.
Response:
6,47
